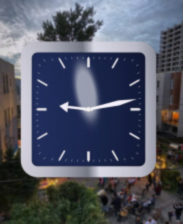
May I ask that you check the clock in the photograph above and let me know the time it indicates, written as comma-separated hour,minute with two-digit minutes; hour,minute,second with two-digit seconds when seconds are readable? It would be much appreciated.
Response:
9,13
